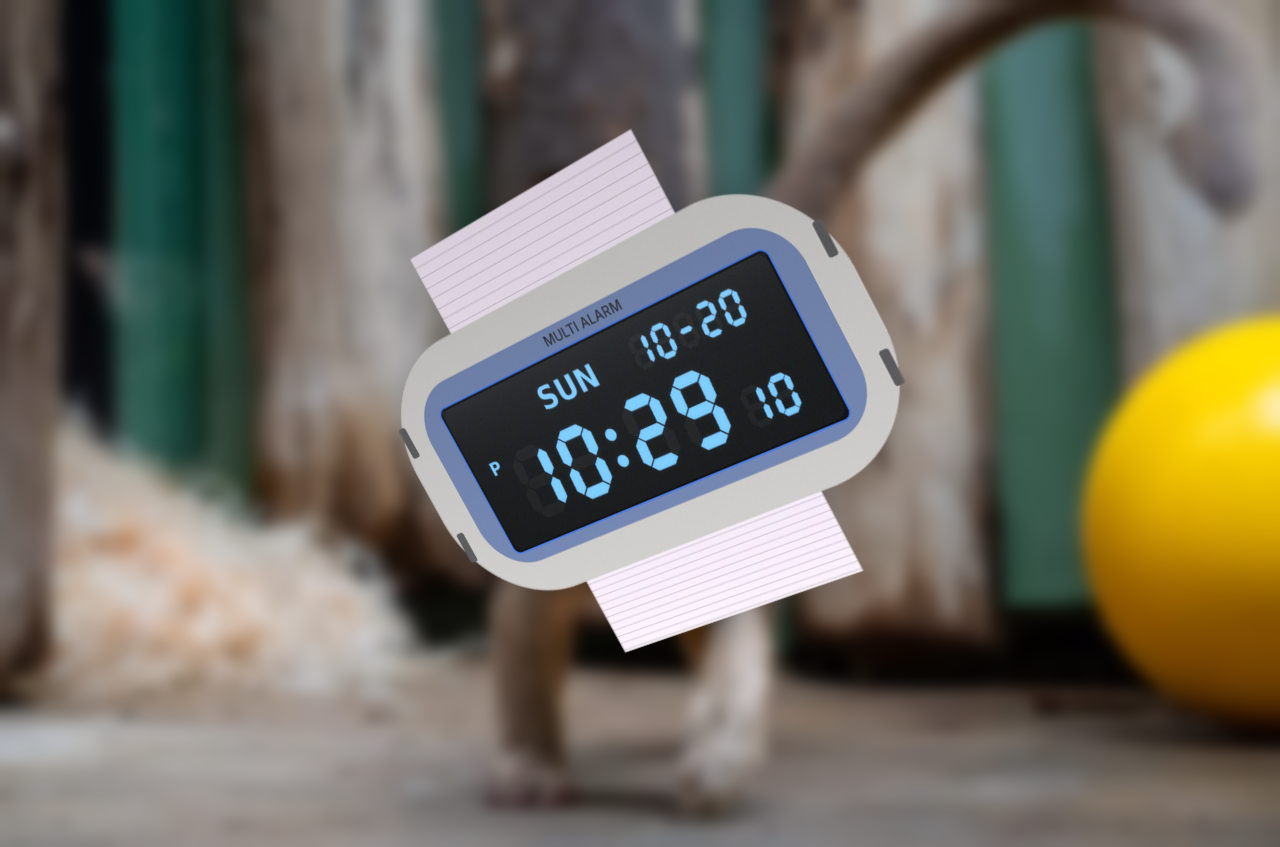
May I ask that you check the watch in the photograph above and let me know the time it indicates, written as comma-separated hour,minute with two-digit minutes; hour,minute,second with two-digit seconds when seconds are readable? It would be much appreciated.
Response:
10,29,10
